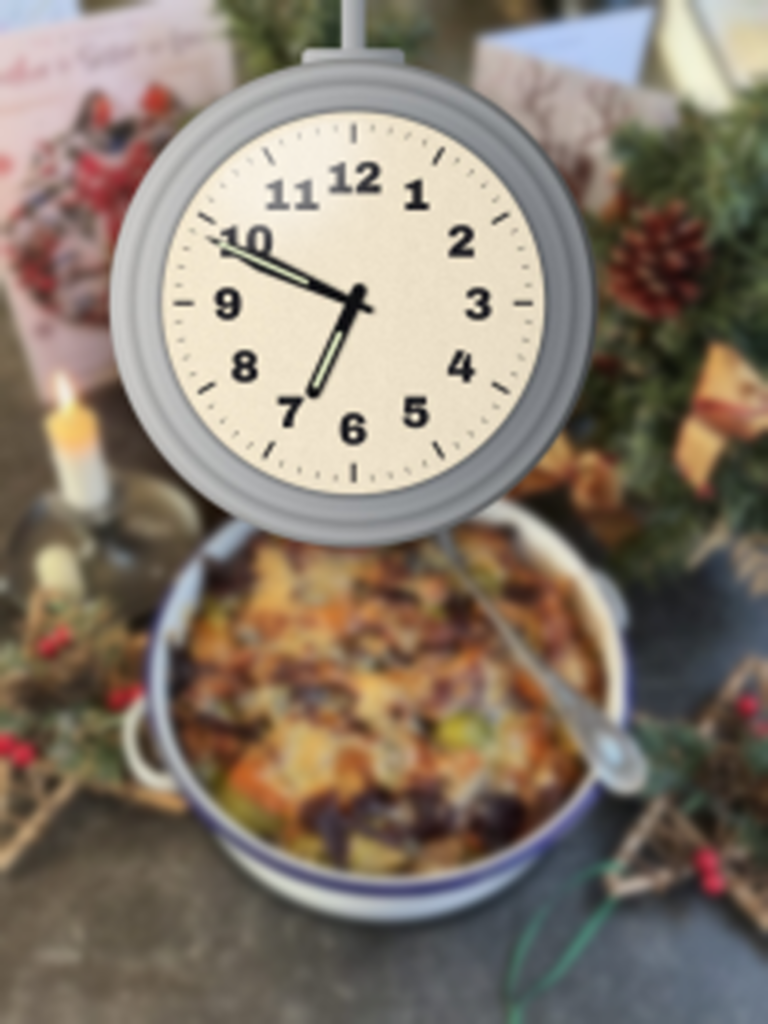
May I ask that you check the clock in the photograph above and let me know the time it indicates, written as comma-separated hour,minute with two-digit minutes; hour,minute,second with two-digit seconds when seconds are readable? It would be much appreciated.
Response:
6,49
